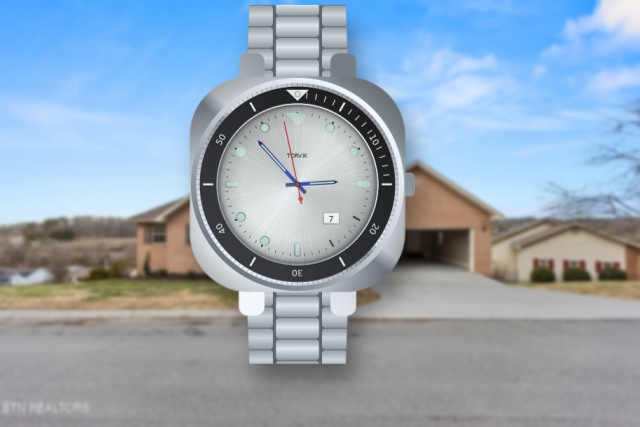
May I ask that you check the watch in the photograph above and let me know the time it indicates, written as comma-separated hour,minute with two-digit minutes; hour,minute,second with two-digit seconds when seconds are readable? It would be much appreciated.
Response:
2,52,58
